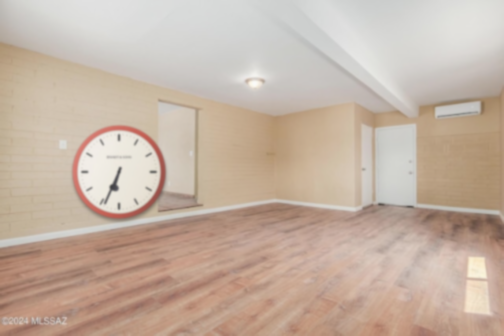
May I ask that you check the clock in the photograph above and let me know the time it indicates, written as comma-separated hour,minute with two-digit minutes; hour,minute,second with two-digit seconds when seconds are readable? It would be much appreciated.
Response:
6,34
